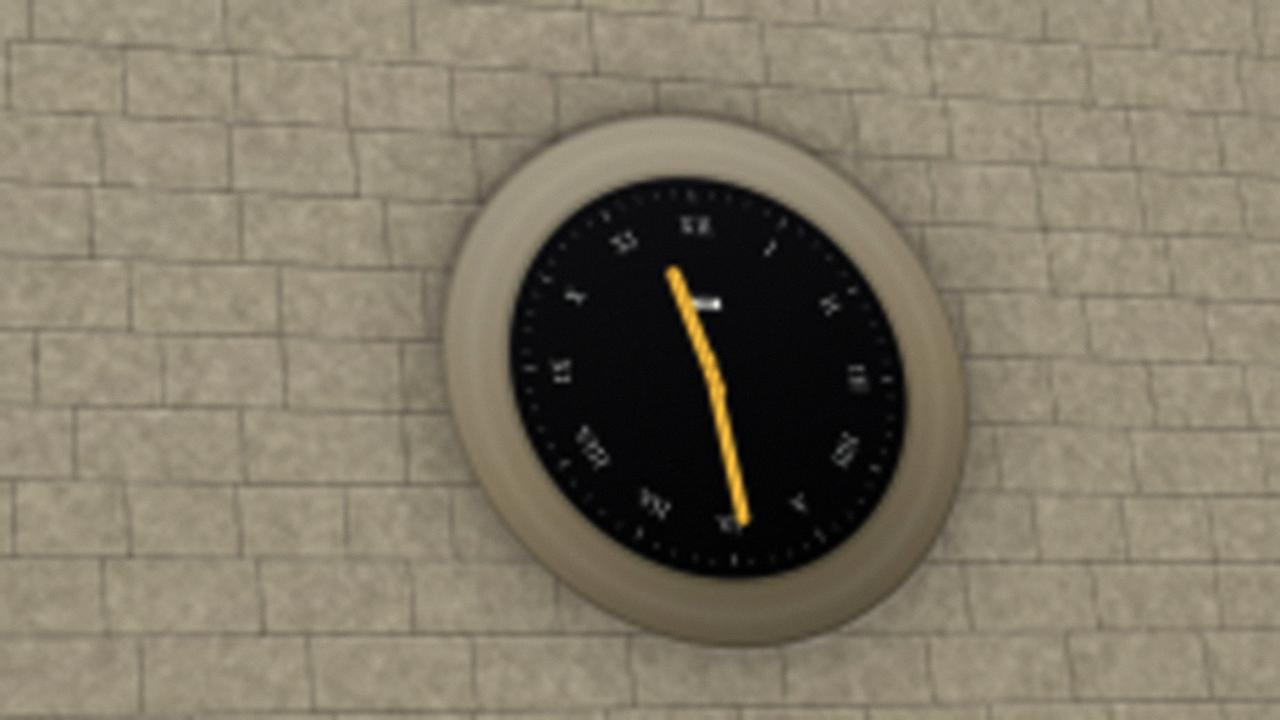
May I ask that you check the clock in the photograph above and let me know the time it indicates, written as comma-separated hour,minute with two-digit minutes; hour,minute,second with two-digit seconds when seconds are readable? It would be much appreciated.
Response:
11,29
